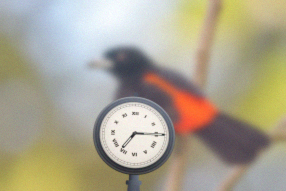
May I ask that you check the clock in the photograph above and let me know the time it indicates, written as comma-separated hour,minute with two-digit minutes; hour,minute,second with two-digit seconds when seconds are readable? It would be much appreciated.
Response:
7,15
